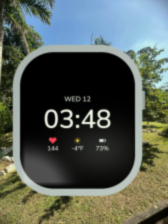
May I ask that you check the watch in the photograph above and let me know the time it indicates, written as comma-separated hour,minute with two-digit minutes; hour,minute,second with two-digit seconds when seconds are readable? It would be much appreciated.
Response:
3,48
